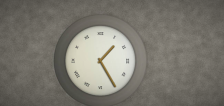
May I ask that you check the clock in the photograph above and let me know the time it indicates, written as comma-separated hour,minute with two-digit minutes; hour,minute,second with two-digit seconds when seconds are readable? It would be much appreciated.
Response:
1,25
